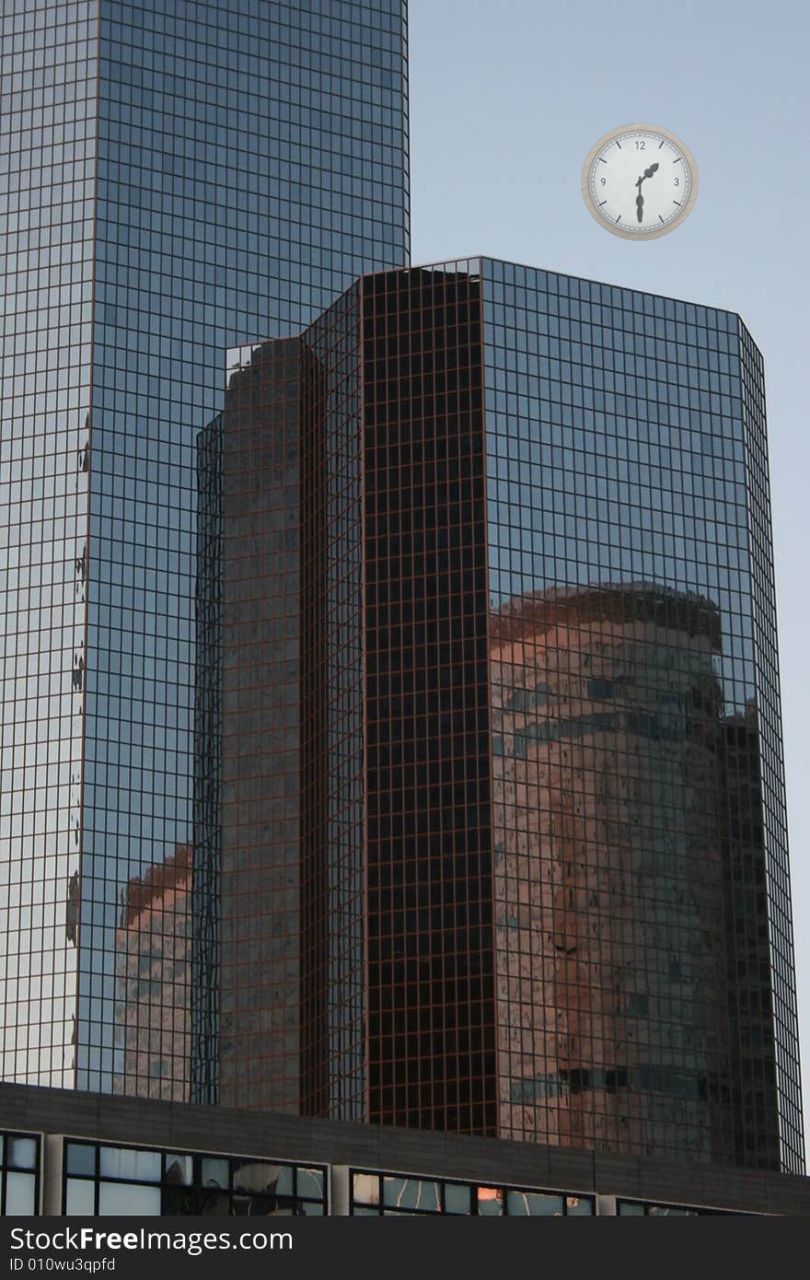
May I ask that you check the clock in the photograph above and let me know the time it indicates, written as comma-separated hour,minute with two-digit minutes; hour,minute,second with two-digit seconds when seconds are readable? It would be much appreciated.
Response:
1,30
